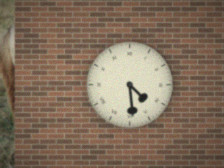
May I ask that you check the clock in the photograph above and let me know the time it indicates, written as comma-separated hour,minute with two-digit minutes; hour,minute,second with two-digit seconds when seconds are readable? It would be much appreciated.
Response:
4,29
